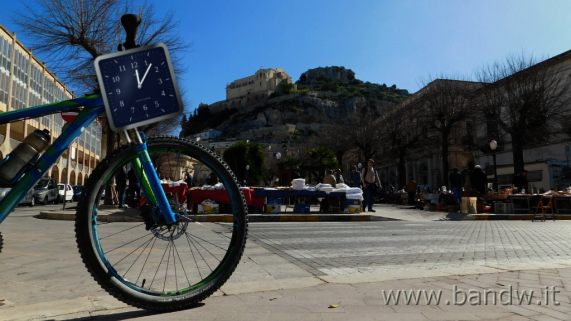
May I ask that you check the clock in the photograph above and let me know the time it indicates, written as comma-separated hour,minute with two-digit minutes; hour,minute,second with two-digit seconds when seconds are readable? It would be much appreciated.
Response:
12,07
